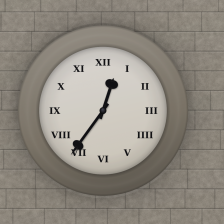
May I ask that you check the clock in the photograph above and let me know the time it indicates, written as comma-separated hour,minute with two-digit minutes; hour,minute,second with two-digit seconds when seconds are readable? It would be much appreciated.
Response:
12,36
